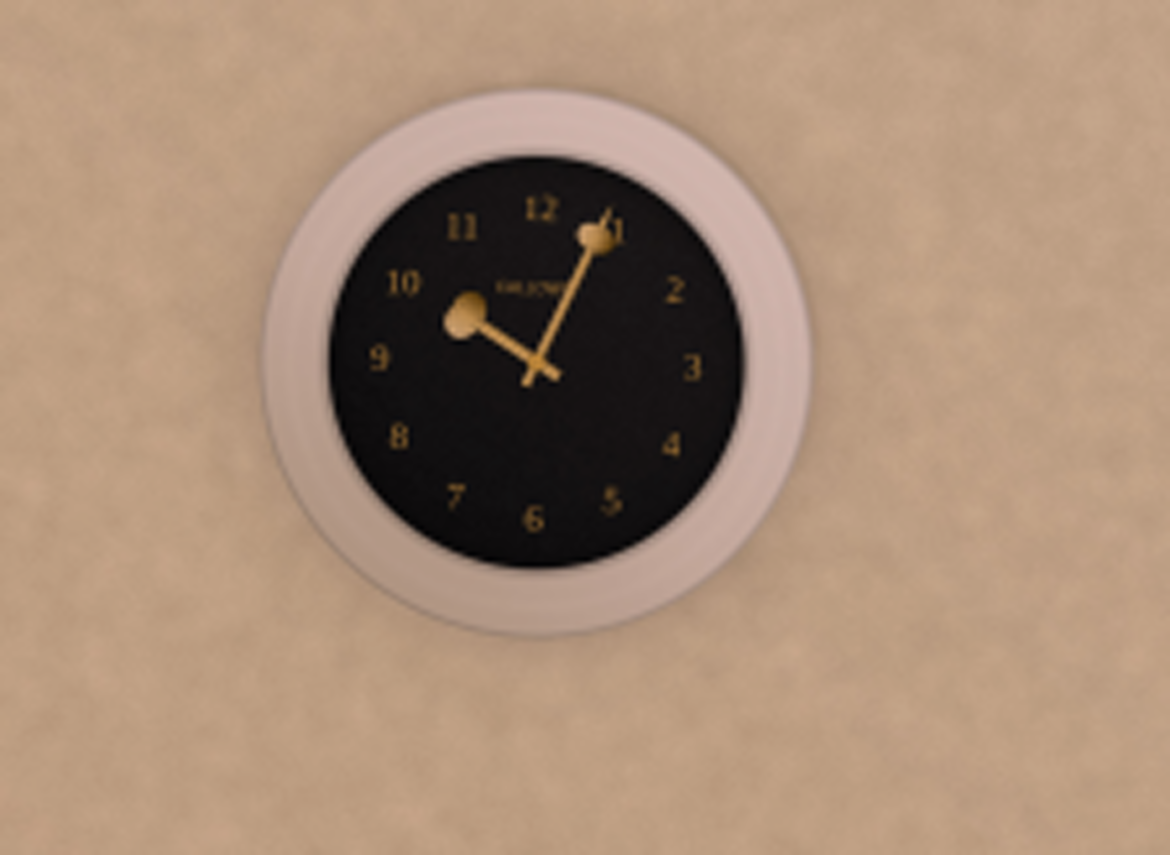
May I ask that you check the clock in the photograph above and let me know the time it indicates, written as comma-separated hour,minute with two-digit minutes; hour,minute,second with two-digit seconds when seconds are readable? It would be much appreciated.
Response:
10,04
